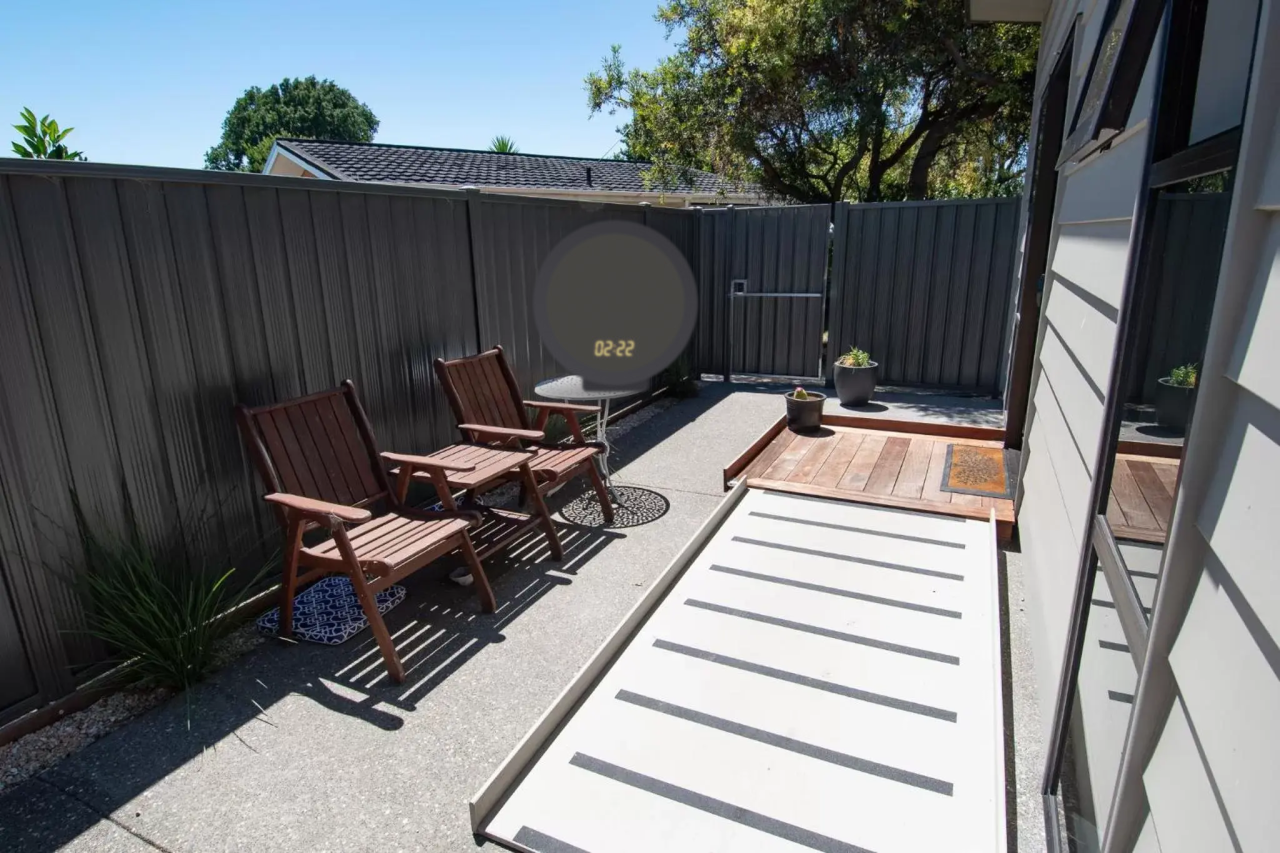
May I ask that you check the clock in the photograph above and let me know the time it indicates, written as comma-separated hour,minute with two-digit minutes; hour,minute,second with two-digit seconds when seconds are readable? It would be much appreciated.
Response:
2,22
